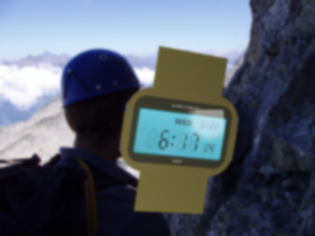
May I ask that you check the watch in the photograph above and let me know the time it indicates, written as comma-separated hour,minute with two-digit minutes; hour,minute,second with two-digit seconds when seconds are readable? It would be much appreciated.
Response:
6,17,14
